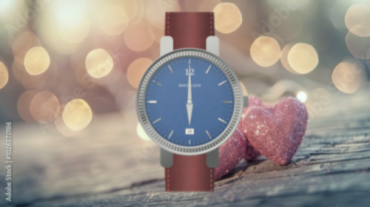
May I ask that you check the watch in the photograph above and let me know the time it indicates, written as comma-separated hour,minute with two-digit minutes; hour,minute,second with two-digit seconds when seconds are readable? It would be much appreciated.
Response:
6,00
